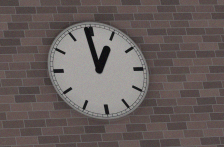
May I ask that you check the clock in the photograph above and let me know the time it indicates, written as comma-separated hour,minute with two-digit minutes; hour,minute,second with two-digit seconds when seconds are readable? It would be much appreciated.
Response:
12,59
